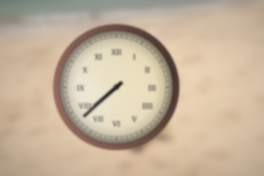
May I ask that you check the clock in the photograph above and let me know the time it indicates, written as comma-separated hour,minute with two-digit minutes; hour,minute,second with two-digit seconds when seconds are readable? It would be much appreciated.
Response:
7,38
